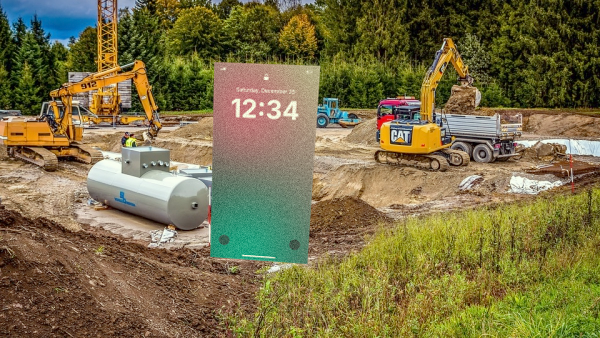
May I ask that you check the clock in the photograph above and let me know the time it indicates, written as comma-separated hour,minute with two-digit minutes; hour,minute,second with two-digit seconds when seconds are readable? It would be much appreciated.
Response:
12,34
